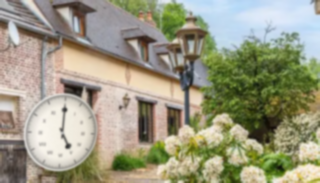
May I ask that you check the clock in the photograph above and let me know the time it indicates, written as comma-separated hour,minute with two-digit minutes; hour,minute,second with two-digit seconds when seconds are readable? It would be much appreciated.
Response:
5,00
